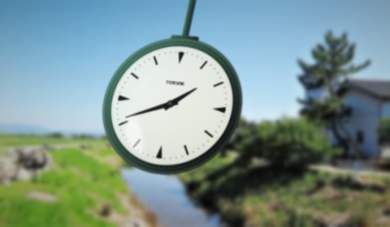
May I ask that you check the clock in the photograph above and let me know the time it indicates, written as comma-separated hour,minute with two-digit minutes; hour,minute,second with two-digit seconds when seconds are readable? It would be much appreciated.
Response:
1,41
